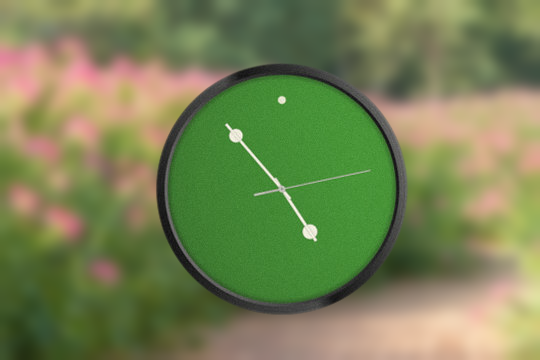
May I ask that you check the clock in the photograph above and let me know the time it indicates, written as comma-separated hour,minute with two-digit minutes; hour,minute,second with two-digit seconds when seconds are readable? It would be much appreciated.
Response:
4,53,13
